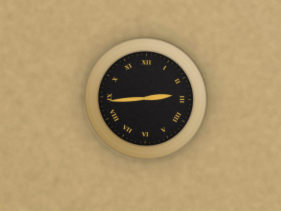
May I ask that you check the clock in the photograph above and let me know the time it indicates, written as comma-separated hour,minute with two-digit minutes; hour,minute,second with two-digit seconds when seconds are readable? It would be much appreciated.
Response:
2,44
